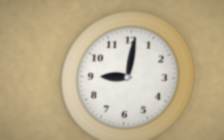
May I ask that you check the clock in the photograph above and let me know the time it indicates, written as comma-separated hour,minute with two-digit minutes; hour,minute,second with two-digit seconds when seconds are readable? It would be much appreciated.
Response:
9,01
